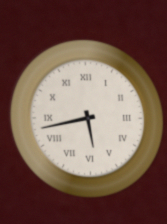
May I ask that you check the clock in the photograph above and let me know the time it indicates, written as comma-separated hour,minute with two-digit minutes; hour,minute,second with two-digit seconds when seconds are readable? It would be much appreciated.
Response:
5,43
